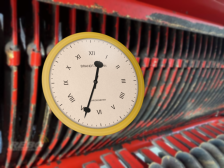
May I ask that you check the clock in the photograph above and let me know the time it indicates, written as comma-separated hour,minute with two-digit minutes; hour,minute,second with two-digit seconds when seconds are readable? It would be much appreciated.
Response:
12,34
